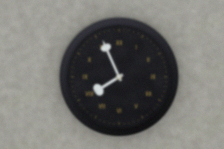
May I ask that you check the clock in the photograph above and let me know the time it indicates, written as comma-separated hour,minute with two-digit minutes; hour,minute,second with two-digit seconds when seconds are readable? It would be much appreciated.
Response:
7,56
